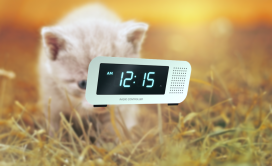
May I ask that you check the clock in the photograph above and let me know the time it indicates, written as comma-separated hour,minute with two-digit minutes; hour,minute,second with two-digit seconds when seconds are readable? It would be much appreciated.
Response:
12,15
